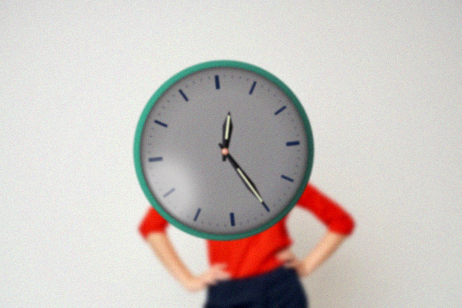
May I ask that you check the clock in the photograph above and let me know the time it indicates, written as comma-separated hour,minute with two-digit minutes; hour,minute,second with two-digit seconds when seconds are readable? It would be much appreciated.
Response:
12,25
